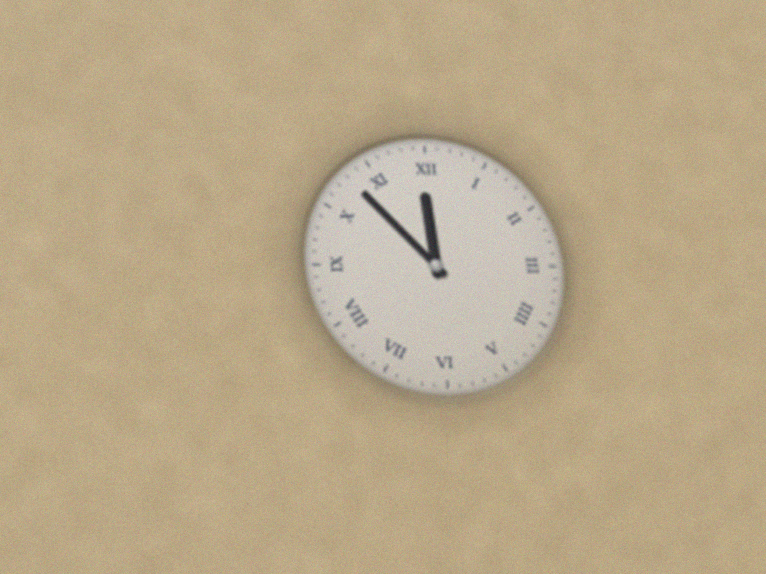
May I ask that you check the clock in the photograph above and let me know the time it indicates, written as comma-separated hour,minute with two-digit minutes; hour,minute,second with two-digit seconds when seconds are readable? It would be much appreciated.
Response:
11,53
